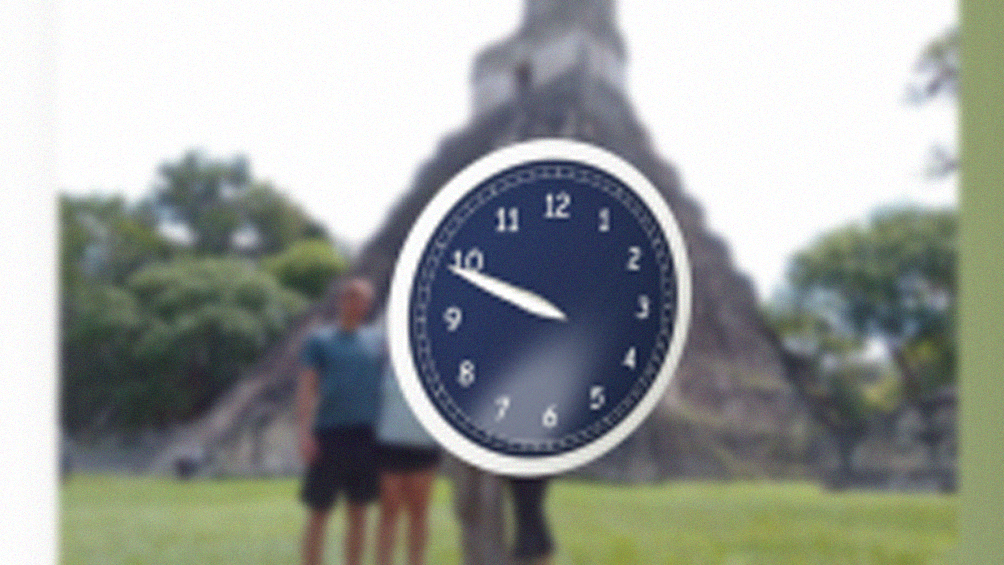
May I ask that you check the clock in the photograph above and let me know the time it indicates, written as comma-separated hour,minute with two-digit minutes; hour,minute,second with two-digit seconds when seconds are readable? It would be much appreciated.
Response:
9,49
